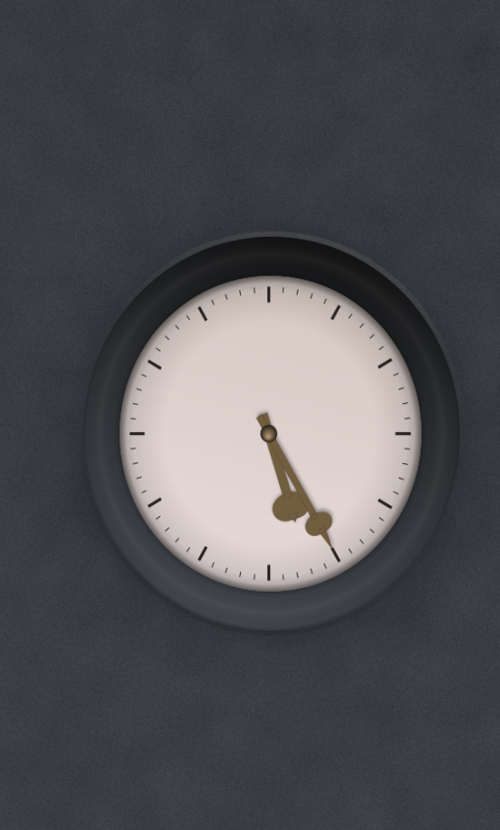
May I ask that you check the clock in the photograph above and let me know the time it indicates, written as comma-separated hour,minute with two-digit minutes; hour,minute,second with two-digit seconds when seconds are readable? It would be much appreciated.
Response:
5,25
